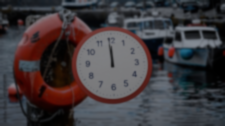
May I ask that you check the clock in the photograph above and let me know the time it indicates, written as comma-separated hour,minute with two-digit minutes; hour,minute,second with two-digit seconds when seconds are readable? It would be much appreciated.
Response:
11,59
